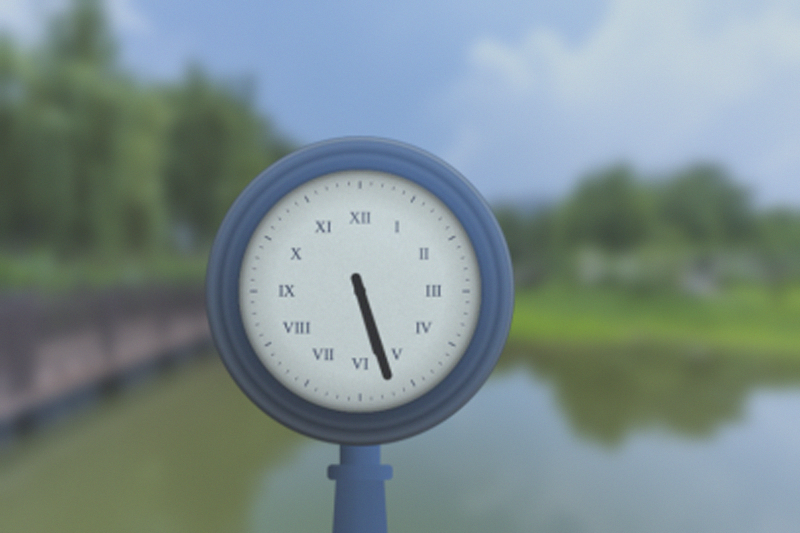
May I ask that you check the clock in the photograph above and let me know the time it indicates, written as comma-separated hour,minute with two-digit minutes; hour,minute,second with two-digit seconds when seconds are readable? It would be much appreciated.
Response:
5,27
